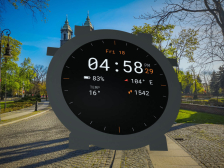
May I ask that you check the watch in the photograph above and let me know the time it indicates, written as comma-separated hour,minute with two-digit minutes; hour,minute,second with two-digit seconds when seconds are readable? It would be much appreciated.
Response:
4,58,29
